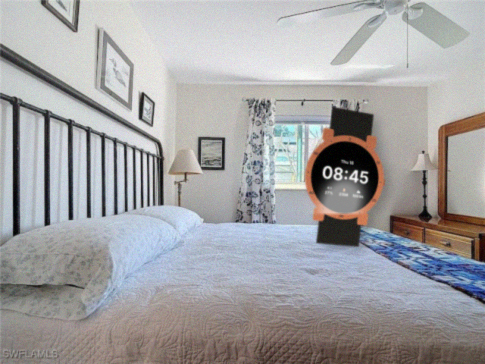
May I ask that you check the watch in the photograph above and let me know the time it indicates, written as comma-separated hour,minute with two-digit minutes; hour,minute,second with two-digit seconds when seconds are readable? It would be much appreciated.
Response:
8,45
